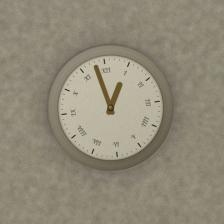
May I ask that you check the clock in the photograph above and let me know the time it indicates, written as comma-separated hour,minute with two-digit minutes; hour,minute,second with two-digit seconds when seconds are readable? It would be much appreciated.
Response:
12,58
